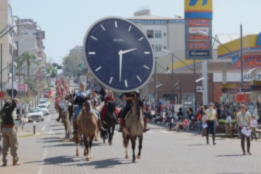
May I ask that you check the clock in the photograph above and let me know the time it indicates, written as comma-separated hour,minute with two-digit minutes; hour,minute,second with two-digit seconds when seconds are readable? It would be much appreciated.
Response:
2,32
